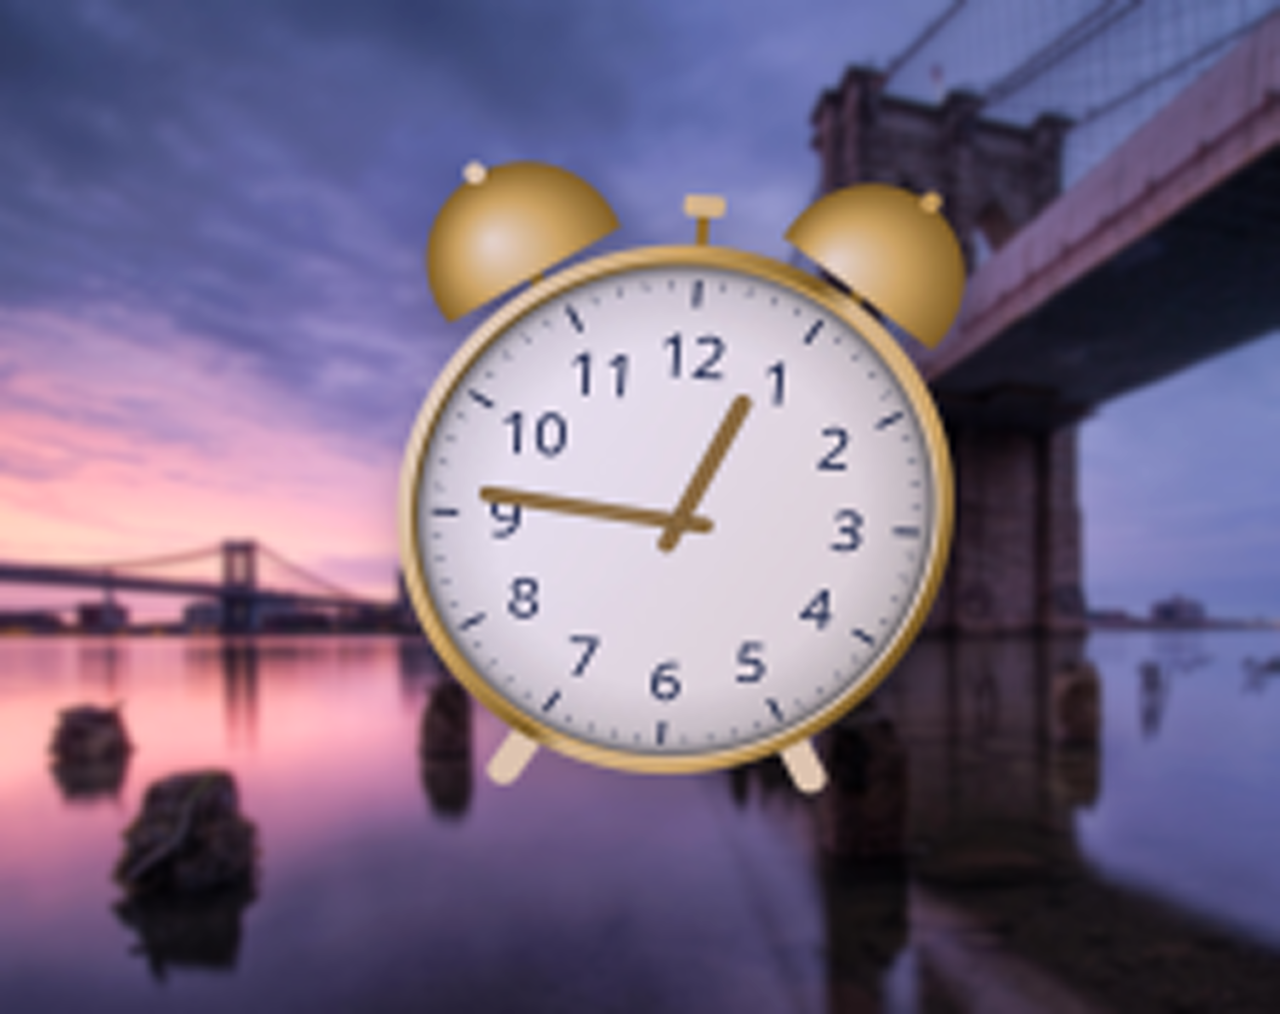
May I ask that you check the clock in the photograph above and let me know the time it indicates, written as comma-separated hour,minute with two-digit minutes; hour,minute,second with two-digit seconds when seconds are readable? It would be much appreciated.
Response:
12,46
